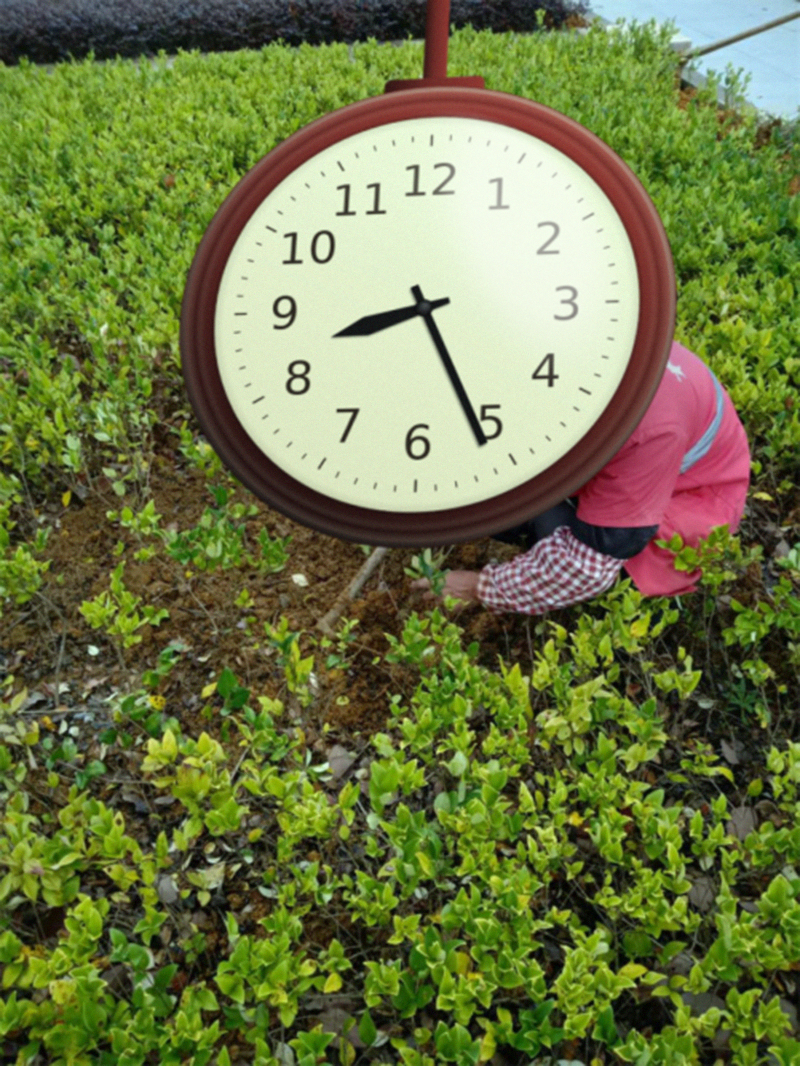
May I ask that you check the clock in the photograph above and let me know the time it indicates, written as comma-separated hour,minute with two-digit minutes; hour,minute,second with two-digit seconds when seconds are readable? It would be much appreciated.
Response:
8,26
